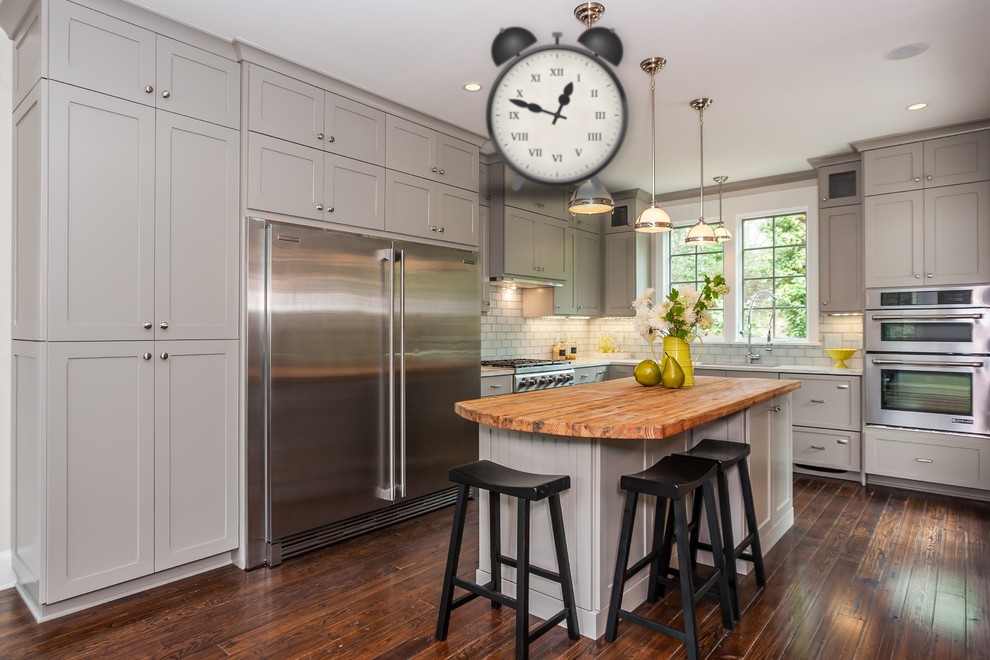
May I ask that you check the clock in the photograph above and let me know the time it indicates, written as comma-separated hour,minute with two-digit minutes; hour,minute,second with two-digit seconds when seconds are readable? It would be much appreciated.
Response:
12,48
